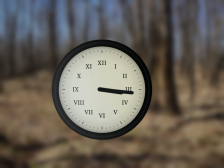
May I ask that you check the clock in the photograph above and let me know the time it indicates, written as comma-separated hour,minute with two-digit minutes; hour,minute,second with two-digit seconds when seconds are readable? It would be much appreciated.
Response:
3,16
